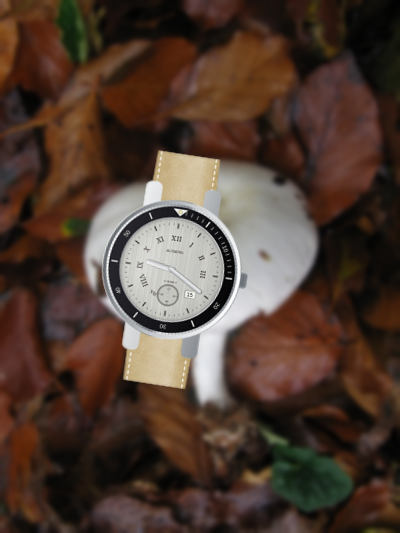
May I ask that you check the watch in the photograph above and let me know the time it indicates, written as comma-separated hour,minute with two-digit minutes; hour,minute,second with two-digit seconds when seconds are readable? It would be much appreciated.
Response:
9,20
